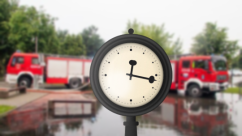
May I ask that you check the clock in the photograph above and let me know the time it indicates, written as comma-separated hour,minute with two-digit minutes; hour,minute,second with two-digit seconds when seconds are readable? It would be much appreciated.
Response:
12,17
